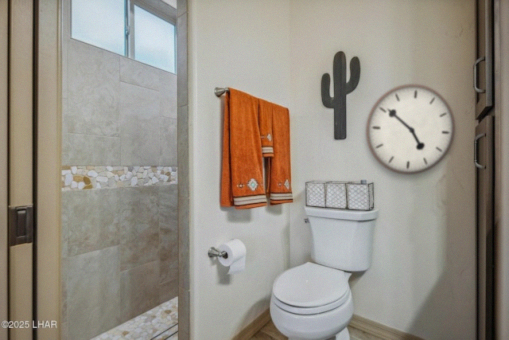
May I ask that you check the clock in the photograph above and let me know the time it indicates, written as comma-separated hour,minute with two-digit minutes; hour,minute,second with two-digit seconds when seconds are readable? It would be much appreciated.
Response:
4,51
